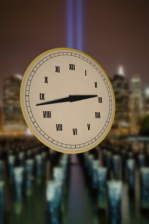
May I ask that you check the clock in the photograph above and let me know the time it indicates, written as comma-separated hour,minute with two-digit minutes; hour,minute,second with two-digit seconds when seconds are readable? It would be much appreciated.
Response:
2,43
